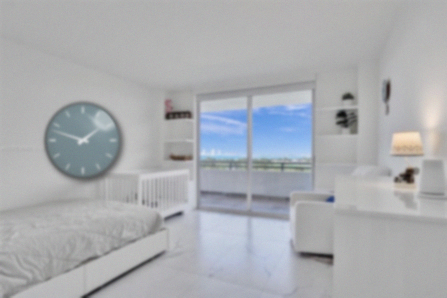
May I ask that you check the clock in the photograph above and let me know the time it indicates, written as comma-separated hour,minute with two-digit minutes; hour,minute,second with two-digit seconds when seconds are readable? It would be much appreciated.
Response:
1,48
